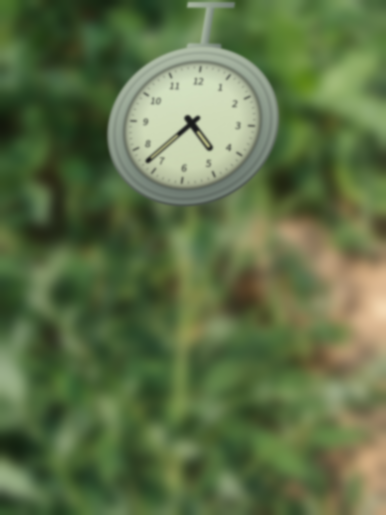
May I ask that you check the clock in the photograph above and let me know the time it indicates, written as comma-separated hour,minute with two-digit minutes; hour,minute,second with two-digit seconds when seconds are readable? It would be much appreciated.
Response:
4,37
